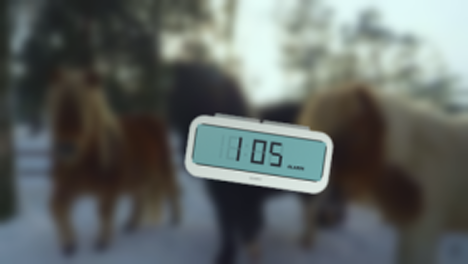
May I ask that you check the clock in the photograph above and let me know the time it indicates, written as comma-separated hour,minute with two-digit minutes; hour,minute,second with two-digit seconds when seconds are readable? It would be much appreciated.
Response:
1,05
